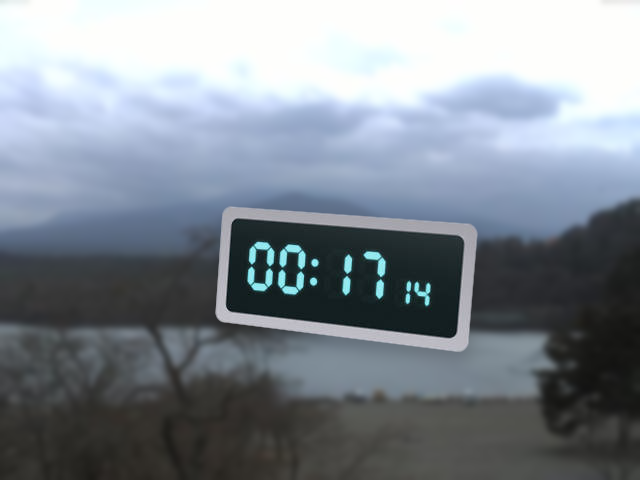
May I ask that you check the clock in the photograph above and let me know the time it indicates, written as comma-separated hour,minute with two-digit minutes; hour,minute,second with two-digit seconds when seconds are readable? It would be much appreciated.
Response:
0,17,14
